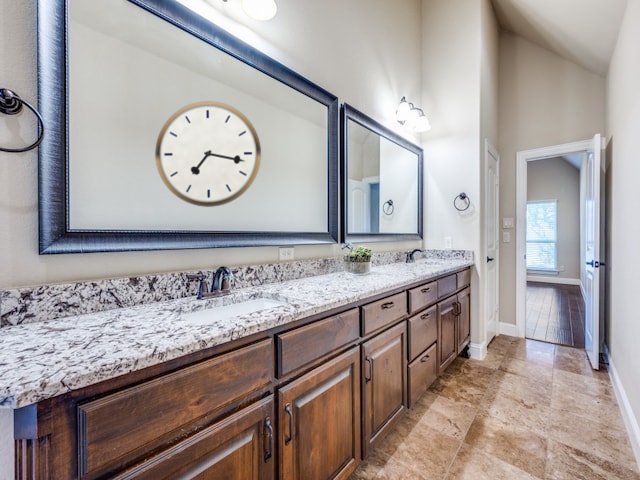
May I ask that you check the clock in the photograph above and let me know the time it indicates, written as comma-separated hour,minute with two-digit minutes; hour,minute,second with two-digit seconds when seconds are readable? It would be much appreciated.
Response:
7,17
